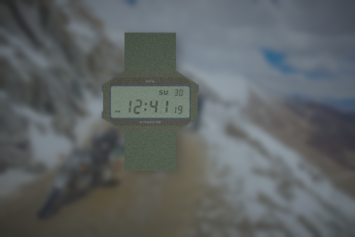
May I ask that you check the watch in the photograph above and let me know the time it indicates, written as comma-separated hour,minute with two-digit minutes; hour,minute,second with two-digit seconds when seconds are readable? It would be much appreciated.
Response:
12,41,19
